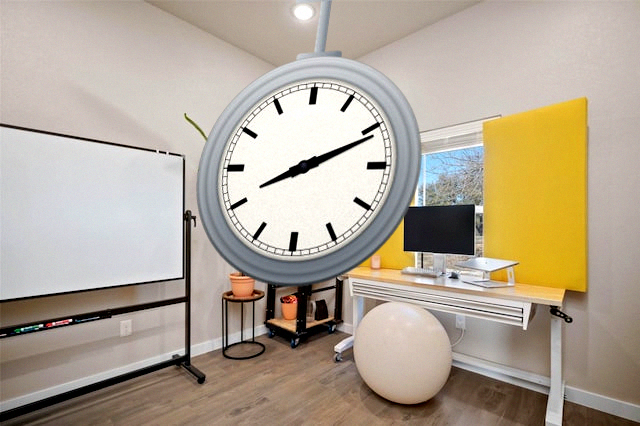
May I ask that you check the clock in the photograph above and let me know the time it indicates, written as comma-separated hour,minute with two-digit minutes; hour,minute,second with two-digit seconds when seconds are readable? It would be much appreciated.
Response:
8,11
